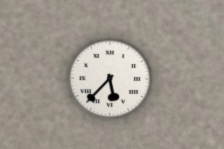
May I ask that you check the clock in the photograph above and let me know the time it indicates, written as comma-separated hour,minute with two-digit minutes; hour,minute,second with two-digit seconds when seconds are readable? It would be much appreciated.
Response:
5,37
